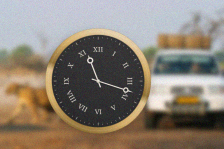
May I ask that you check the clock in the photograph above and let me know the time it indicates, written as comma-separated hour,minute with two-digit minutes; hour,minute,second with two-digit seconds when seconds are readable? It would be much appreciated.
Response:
11,18
